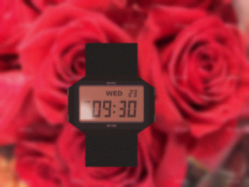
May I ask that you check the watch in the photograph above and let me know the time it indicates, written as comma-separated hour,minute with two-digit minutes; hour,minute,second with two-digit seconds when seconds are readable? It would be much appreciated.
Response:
9,30
